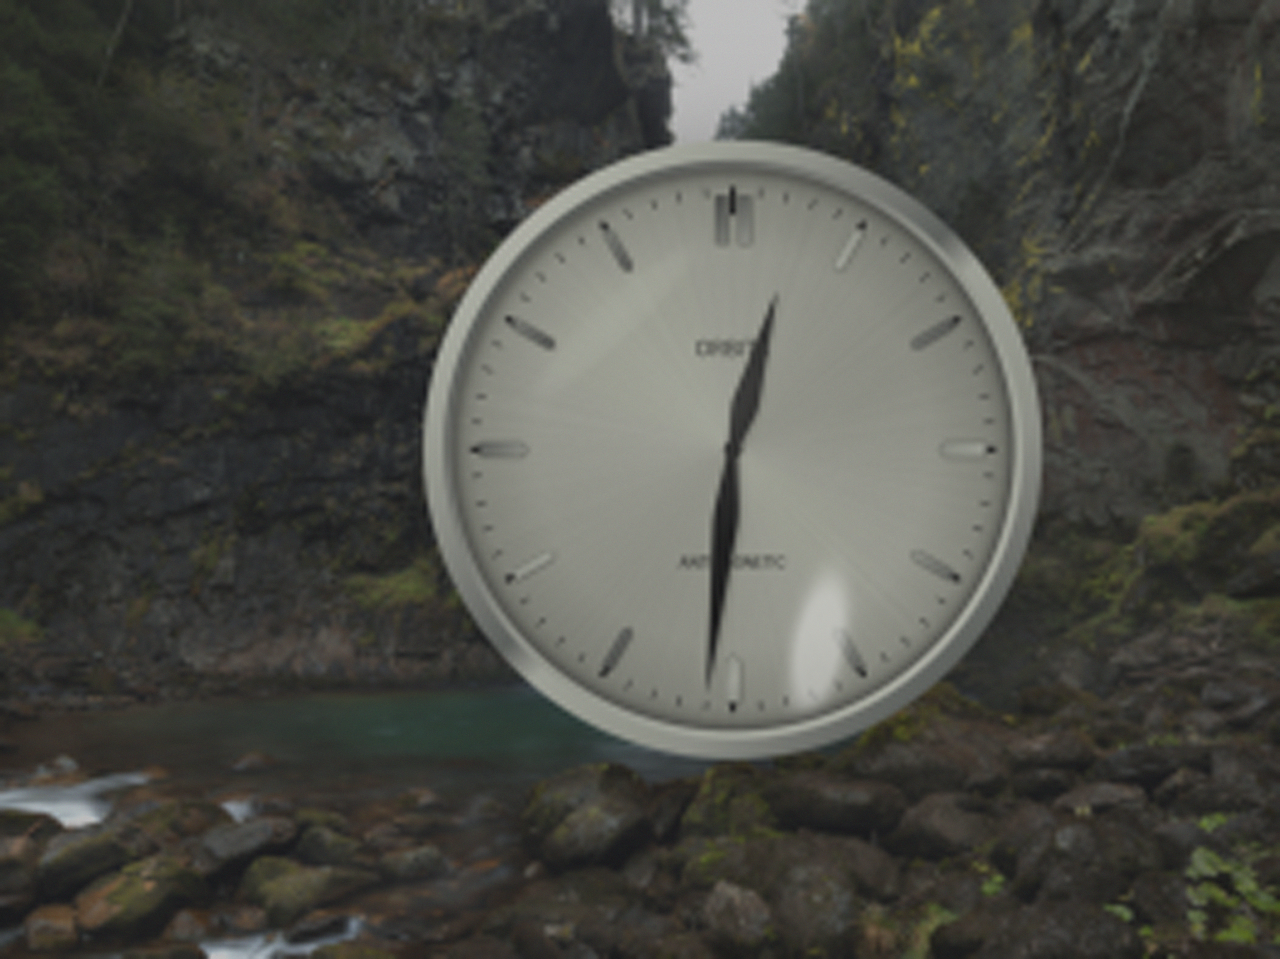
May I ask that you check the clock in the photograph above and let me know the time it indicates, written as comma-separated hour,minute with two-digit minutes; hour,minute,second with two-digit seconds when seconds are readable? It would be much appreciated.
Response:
12,31
